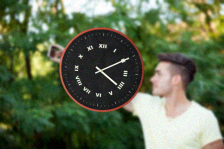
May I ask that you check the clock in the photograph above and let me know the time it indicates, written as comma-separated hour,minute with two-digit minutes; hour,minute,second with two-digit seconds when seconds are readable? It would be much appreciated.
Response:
4,10
